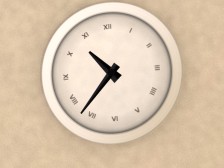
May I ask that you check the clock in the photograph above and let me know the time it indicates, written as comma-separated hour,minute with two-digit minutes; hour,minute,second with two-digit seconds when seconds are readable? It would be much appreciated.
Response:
10,37
